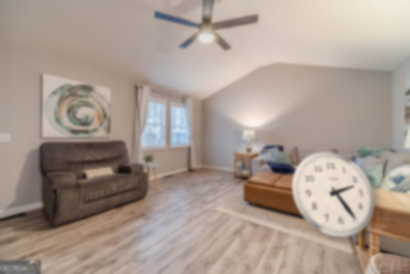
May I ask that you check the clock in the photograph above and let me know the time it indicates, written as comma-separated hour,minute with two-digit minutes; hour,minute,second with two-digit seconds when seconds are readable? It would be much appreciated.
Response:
2,25
